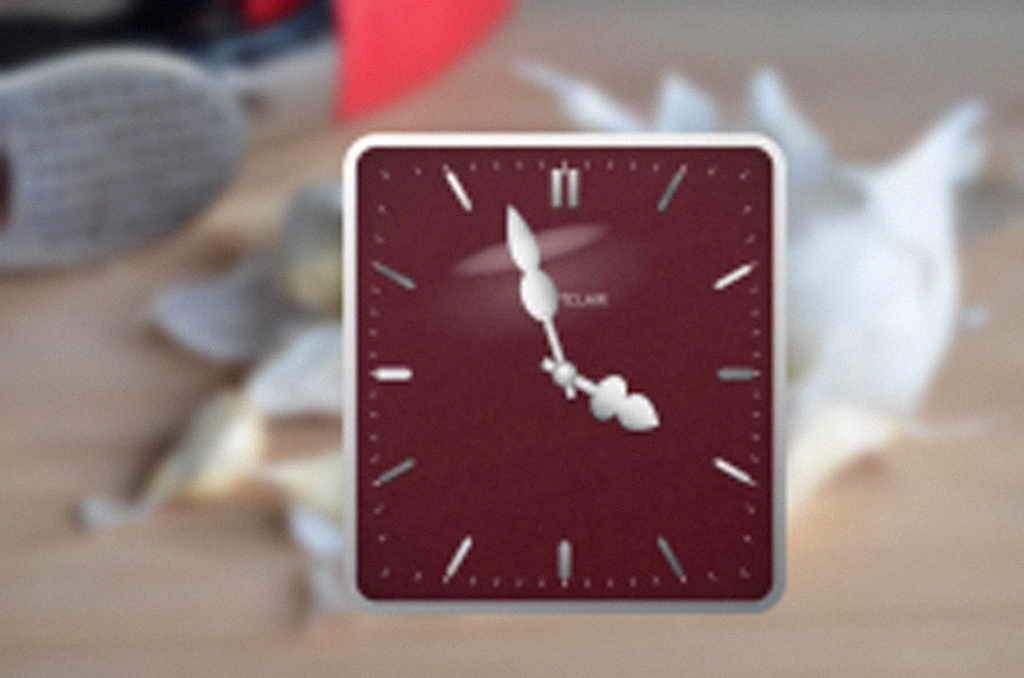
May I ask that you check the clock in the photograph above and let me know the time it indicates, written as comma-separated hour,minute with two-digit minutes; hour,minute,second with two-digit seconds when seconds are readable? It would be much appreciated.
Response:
3,57
